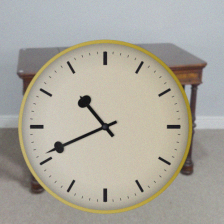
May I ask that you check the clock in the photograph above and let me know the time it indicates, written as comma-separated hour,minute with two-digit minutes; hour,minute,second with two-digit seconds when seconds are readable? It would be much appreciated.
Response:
10,41
